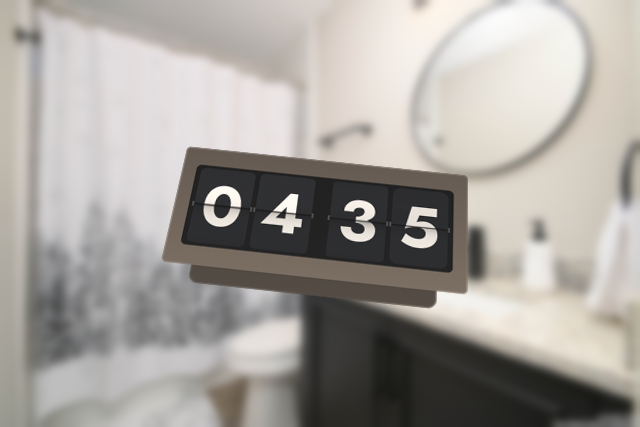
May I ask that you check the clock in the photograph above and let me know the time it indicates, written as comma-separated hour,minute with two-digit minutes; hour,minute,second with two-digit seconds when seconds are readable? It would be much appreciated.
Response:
4,35
